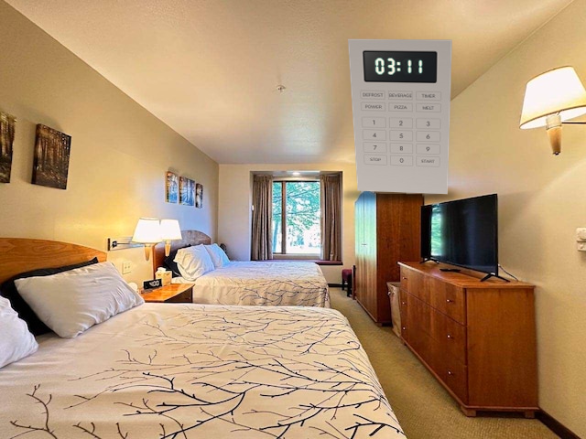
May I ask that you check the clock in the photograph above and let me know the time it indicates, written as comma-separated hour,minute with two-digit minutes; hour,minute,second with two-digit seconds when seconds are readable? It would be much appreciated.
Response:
3,11
